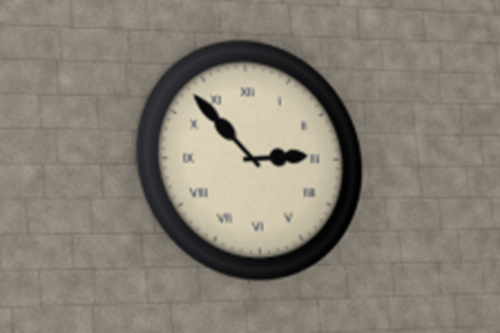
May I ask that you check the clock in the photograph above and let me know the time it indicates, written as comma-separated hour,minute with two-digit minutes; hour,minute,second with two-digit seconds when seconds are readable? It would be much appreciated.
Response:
2,53
